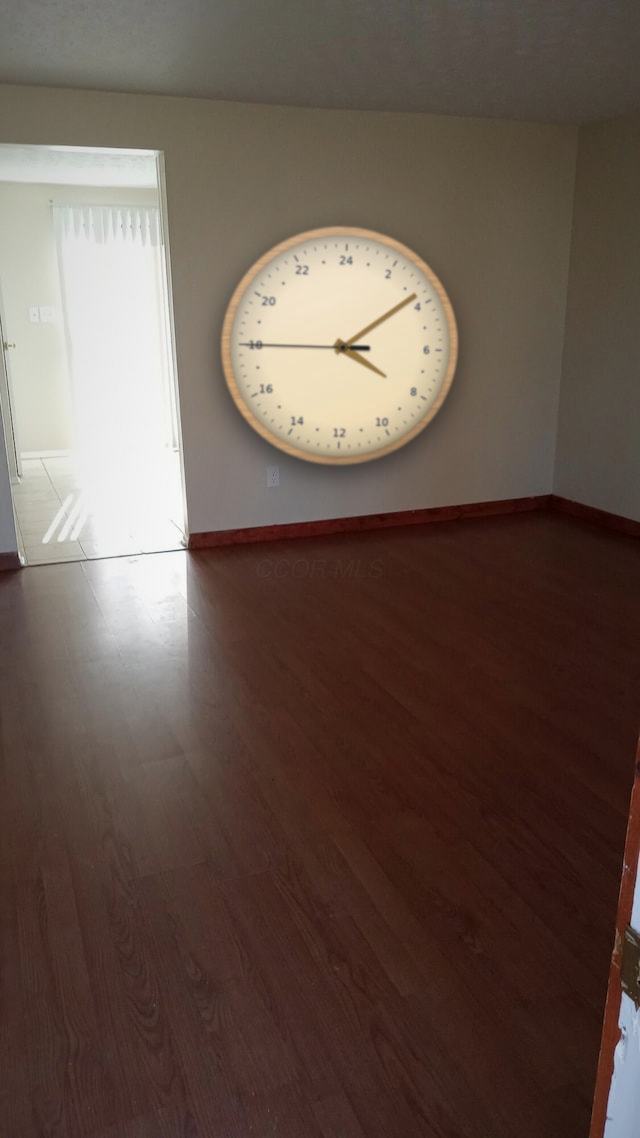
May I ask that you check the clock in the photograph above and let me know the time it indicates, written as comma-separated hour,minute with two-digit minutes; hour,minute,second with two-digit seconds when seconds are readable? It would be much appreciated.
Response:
8,08,45
